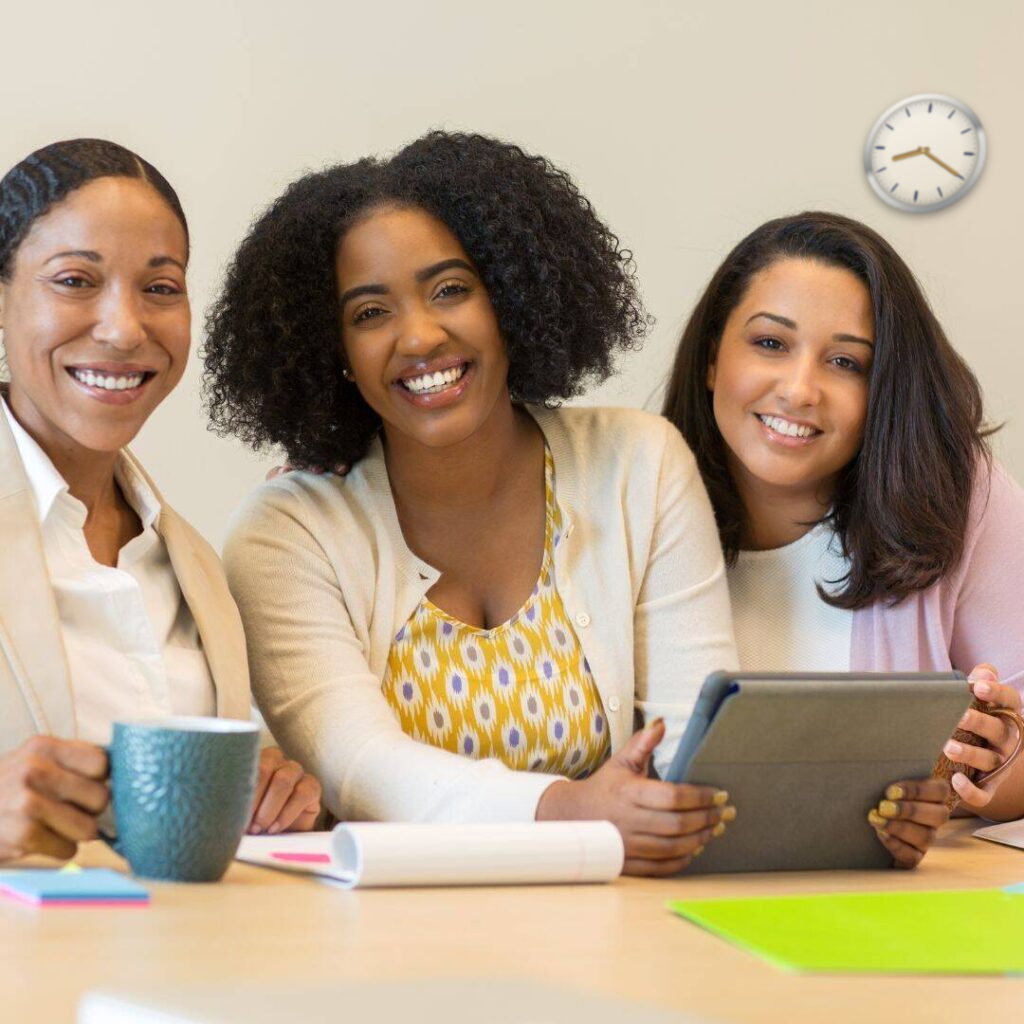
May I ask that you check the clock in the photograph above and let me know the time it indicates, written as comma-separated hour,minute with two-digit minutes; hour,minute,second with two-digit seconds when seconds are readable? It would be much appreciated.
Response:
8,20
